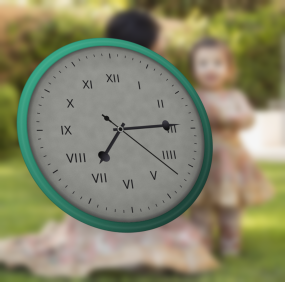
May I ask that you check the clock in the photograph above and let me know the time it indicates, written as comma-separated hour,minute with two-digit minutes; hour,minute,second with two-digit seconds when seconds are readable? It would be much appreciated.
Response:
7,14,22
